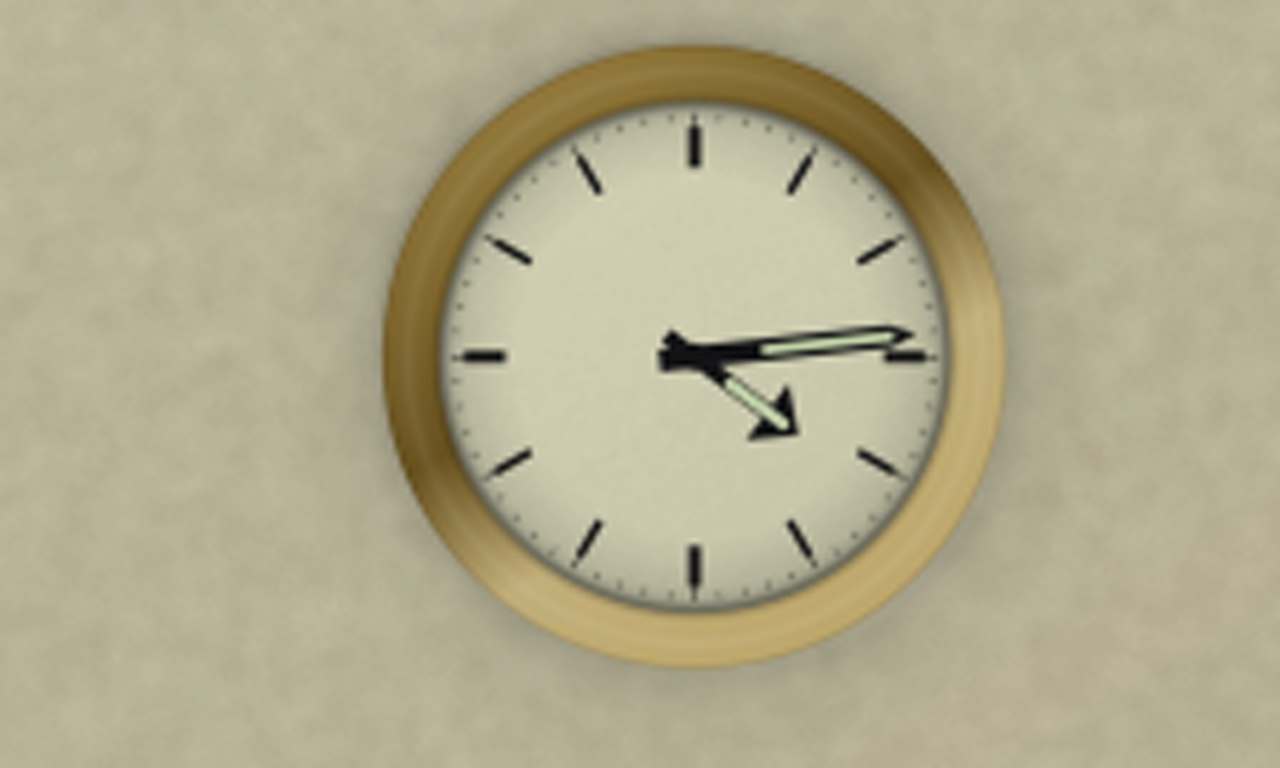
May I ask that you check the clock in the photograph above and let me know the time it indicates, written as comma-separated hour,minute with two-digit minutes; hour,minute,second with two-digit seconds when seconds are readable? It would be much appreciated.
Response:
4,14
